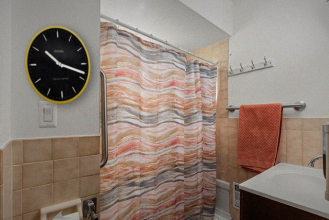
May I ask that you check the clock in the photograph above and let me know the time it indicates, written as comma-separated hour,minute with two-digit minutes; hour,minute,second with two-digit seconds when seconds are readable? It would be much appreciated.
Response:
10,18
